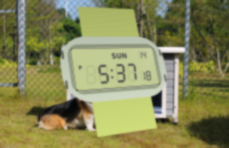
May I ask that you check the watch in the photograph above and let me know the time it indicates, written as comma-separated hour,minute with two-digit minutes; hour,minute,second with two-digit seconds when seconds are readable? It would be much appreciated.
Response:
5,37
